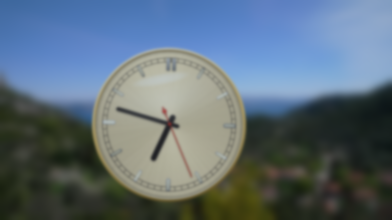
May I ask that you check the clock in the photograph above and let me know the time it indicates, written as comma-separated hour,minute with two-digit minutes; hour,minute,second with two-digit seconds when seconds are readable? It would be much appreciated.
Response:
6,47,26
